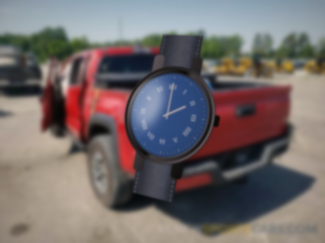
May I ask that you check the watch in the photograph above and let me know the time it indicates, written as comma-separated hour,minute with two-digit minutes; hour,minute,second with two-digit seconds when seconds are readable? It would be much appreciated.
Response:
2,00
